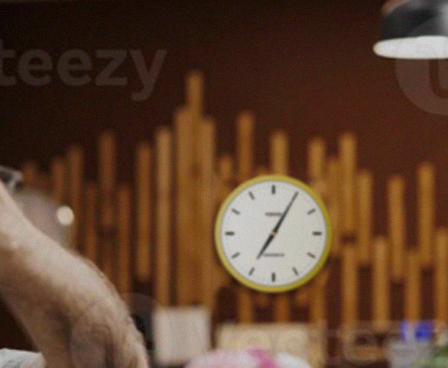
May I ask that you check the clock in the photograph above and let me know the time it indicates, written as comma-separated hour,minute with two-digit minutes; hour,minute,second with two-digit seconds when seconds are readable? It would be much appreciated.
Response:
7,05
